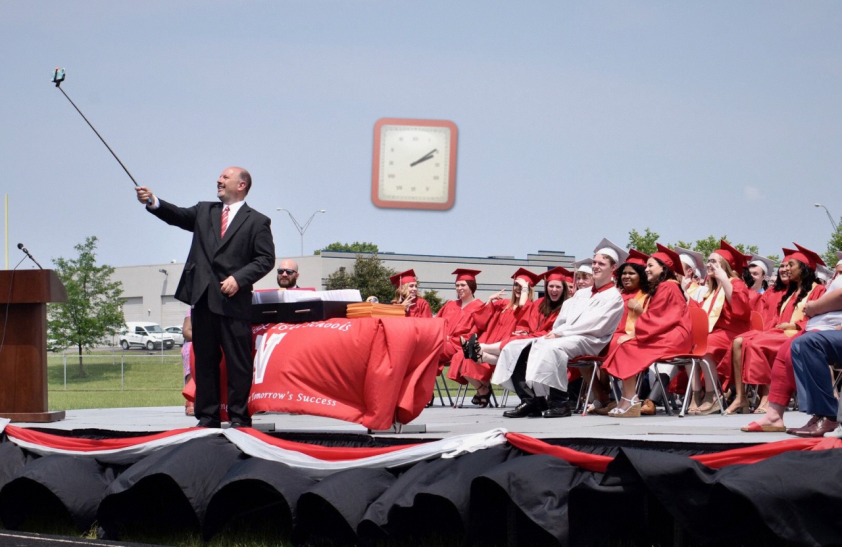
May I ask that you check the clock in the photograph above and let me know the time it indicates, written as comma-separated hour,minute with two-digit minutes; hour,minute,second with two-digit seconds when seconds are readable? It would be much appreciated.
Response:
2,09
